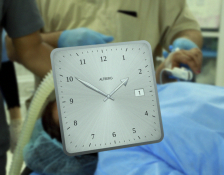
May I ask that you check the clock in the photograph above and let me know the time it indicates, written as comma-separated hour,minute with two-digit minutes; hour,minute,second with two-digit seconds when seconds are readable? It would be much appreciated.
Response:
1,51
